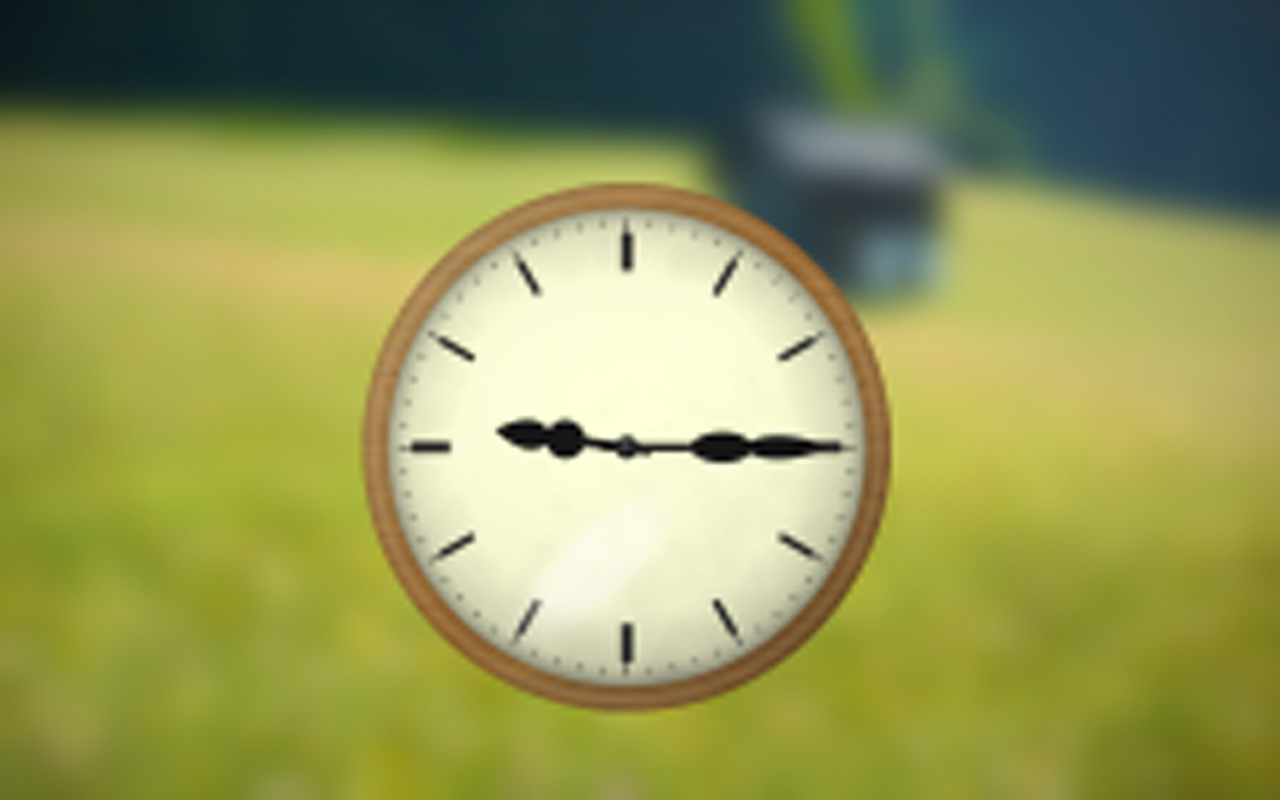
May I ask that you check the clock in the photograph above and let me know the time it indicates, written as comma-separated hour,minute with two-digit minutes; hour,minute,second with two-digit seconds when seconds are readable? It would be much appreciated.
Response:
9,15
